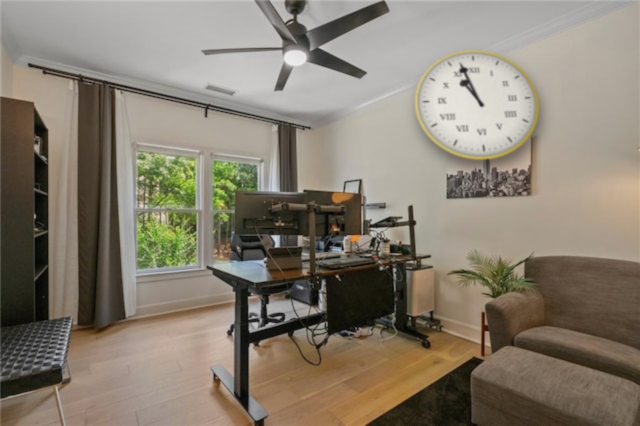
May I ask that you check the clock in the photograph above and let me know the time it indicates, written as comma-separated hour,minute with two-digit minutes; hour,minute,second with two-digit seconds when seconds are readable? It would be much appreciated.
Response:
10,57
